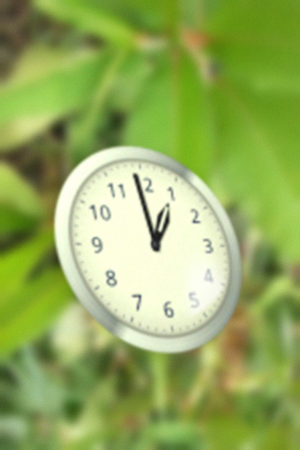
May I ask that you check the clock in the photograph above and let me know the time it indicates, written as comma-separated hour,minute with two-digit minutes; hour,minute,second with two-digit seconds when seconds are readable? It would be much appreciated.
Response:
12,59
